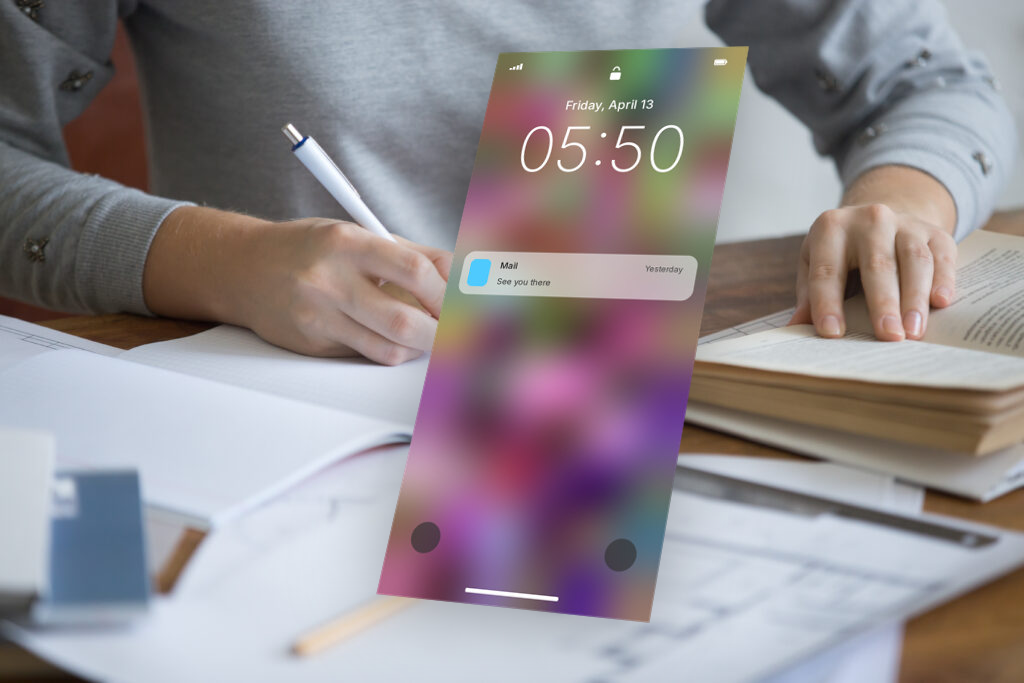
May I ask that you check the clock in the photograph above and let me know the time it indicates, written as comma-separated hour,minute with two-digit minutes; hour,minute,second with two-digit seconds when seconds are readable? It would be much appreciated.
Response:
5,50
